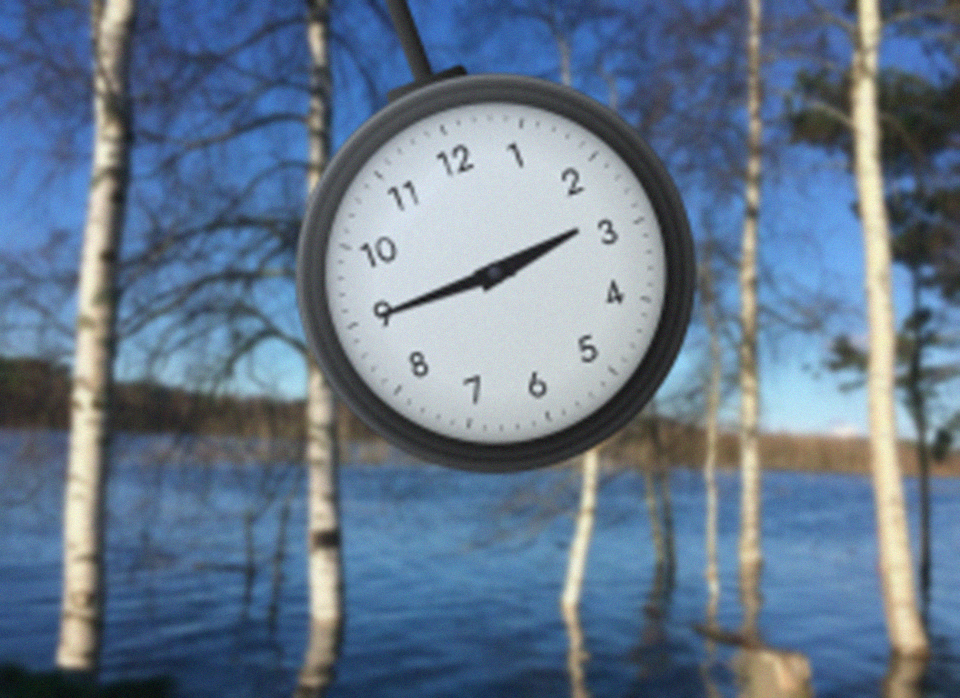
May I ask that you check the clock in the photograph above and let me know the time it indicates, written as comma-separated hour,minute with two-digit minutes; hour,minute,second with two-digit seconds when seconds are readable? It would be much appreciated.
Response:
2,45
